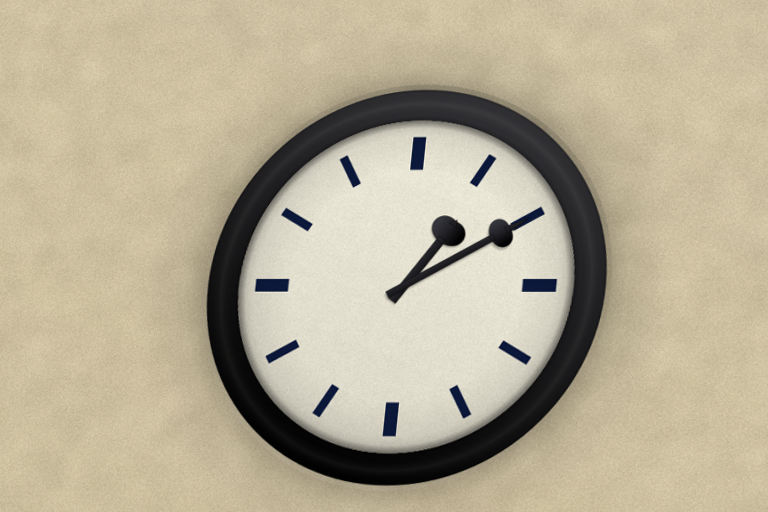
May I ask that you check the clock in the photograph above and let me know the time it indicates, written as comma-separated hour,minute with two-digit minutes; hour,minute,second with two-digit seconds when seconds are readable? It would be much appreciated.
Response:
1,10
